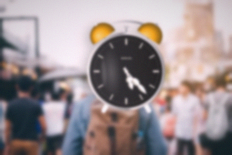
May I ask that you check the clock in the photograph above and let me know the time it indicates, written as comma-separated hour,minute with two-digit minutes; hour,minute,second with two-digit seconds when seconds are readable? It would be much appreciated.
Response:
5,23
